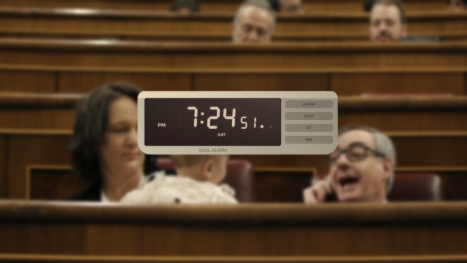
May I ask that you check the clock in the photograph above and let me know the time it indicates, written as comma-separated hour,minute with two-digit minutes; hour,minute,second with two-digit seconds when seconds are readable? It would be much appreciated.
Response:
7,24,51
